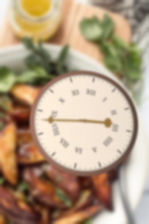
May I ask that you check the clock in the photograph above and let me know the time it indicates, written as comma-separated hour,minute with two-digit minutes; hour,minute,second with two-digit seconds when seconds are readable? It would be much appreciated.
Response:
2,43
